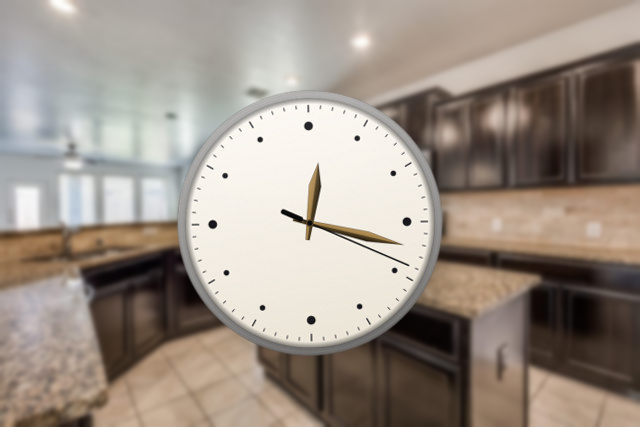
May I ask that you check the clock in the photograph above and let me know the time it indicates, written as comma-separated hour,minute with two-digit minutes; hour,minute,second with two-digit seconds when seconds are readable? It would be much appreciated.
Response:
12,17,19
